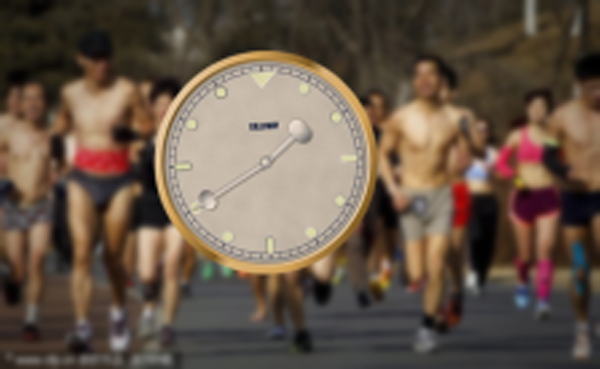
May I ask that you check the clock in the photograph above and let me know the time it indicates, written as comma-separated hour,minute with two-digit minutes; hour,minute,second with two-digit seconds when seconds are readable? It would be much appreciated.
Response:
1,40
